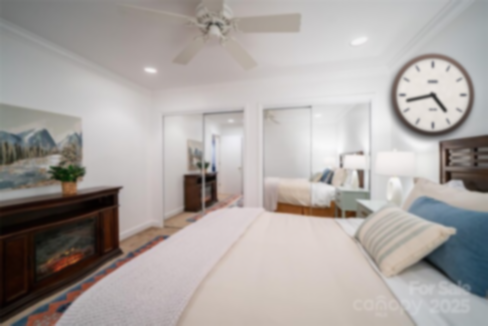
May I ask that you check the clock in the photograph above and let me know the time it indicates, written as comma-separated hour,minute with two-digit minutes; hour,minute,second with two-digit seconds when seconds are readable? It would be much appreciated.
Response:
4,43
